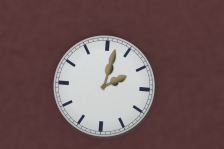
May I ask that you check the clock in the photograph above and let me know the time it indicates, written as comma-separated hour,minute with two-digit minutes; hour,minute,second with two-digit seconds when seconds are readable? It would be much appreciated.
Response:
2,02
